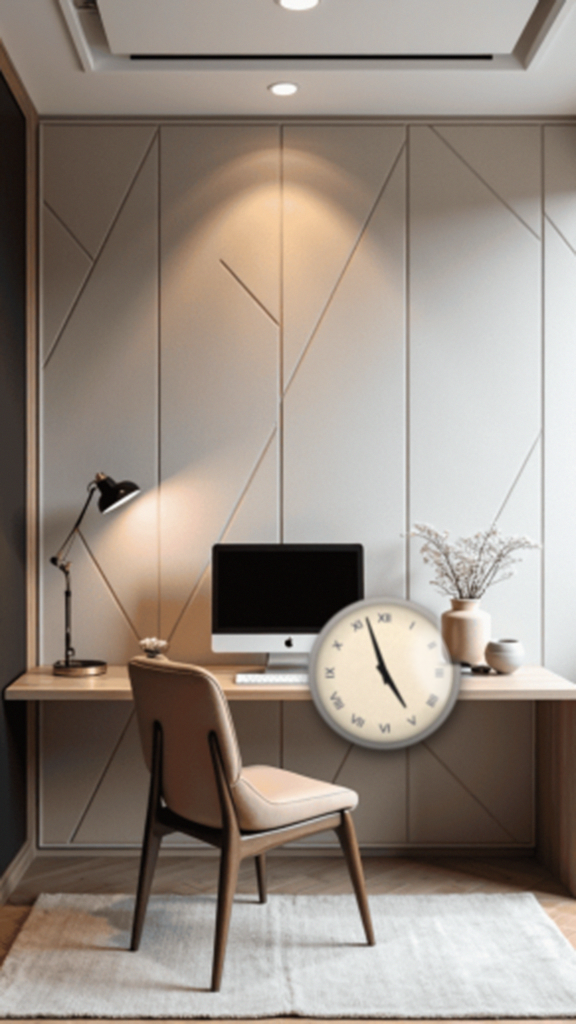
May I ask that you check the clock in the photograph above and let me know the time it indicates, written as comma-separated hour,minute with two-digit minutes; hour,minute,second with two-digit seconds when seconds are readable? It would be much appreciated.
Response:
4,57
